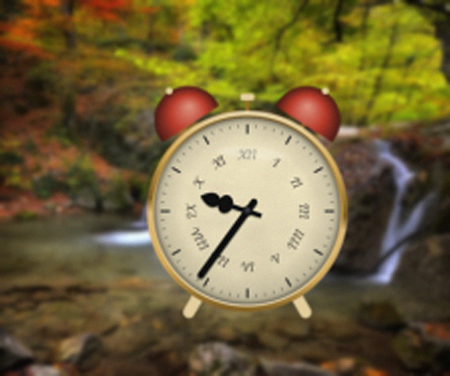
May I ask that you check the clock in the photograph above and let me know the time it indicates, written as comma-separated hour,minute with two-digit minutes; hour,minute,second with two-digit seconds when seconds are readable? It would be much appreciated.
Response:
9,36
